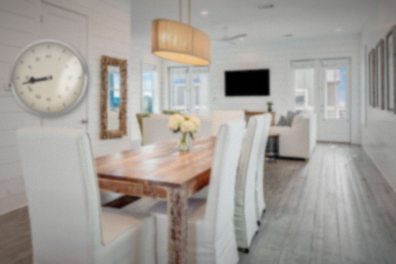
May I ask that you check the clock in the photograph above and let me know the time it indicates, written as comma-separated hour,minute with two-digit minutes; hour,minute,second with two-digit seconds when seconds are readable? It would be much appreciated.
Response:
8,43
